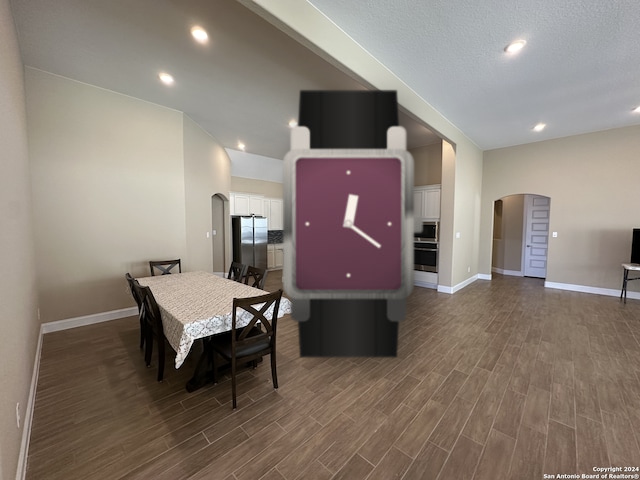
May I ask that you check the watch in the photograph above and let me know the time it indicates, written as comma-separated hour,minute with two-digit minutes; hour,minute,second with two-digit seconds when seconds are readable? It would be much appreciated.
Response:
12,21
